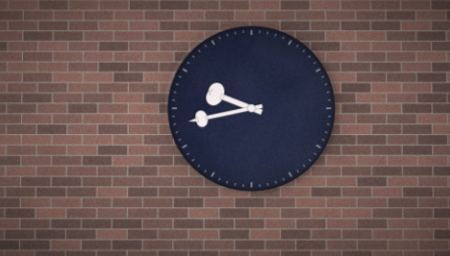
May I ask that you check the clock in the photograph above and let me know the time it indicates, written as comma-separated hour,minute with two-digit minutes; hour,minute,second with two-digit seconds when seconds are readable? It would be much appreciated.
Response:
9,43
